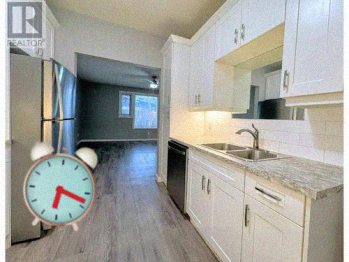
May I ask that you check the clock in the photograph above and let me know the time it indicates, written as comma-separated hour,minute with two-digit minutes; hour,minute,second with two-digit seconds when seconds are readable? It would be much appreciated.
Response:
6,18
